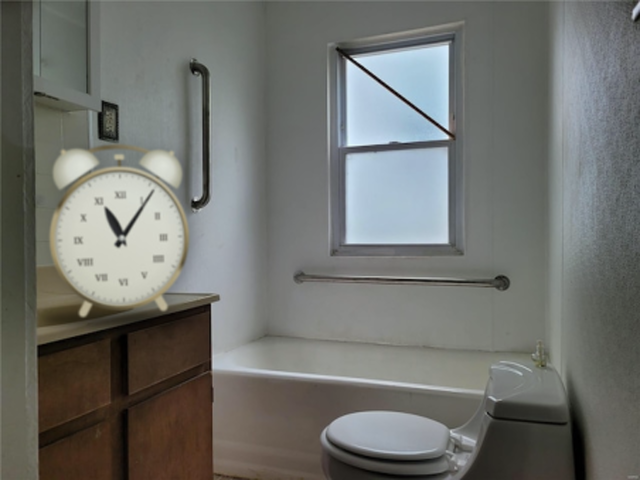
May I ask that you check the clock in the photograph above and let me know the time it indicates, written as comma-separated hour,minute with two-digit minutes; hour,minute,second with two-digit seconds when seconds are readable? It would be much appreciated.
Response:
11,06
